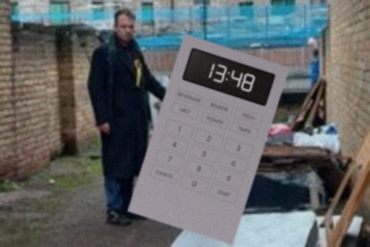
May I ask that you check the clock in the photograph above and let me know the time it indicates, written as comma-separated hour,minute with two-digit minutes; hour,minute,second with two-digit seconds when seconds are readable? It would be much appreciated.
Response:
13,48
